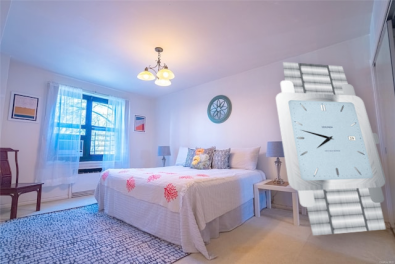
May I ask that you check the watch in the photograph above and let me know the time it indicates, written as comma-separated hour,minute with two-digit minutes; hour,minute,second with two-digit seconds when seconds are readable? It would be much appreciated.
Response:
7,48
